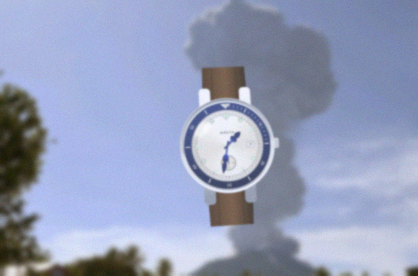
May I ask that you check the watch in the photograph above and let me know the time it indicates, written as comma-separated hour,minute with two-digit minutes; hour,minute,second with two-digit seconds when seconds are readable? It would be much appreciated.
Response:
1,32
